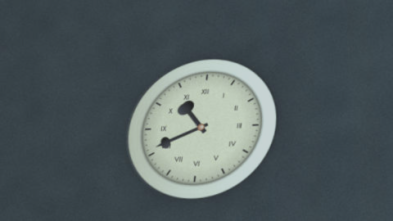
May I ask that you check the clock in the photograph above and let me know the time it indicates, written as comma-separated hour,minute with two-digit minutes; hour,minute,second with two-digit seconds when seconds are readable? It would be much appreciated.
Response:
10,41
